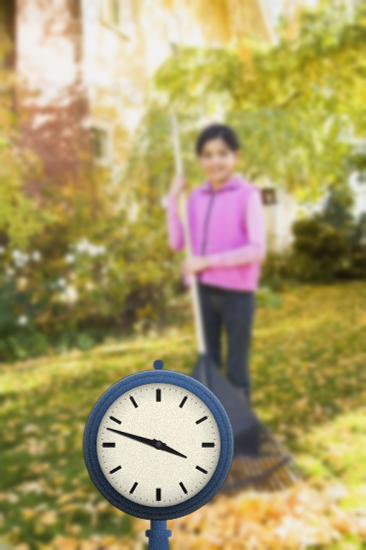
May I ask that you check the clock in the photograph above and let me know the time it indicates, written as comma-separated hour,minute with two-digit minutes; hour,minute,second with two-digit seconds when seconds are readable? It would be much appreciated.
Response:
3,48
